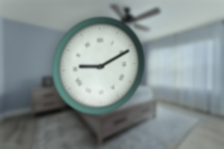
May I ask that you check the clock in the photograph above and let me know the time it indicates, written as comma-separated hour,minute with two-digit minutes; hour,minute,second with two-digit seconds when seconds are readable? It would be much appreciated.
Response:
9,11
